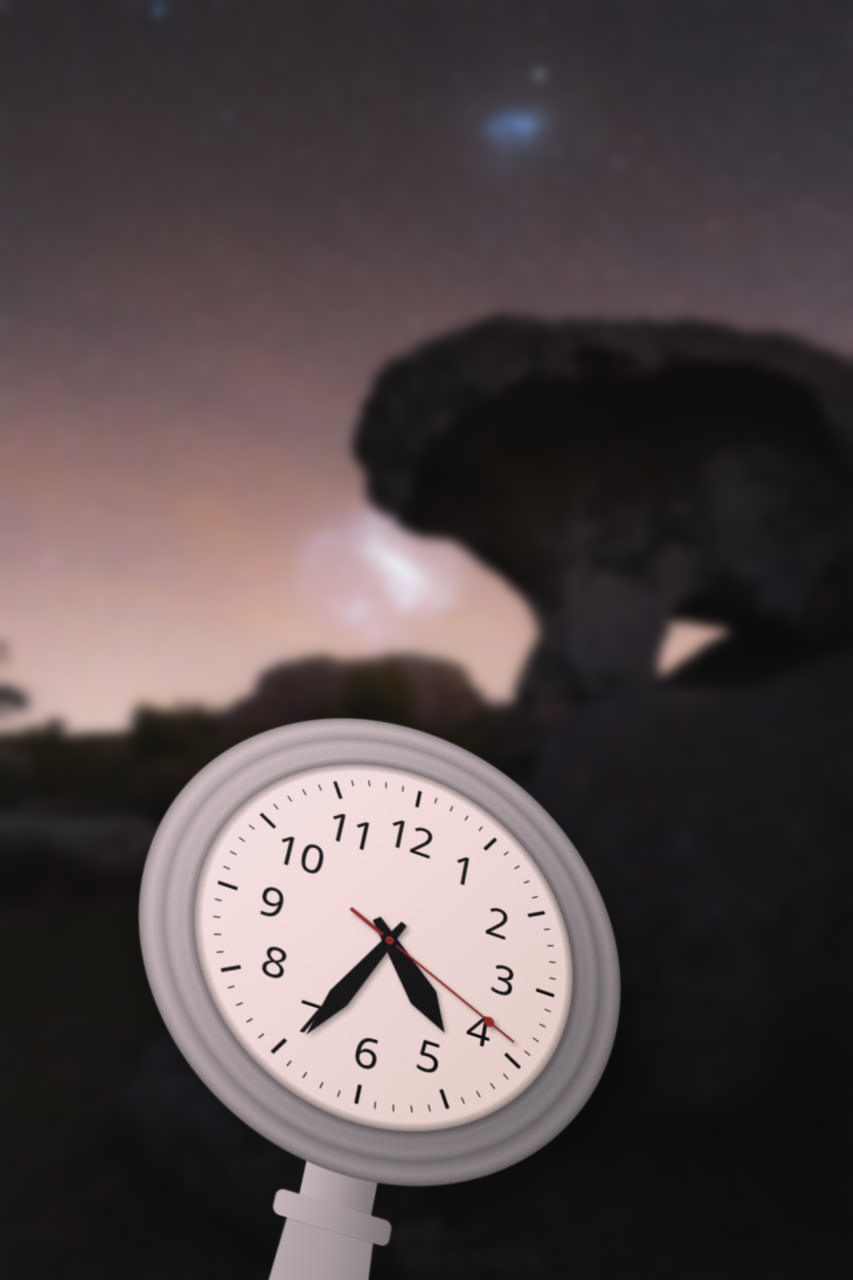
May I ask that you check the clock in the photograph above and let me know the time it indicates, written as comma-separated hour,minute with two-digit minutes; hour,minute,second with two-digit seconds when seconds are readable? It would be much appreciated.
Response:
4,34,19
